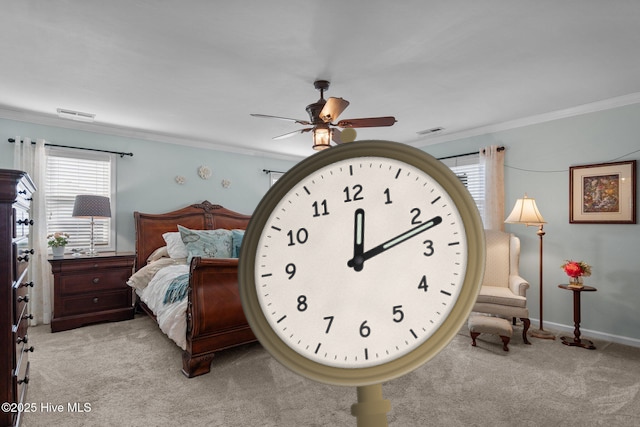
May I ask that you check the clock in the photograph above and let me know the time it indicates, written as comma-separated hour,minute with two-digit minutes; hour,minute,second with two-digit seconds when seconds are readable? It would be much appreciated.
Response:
12,12
